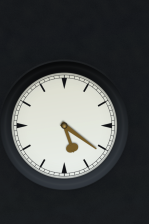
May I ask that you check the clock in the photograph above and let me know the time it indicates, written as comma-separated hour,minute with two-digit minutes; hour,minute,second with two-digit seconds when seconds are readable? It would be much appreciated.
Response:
5,21
